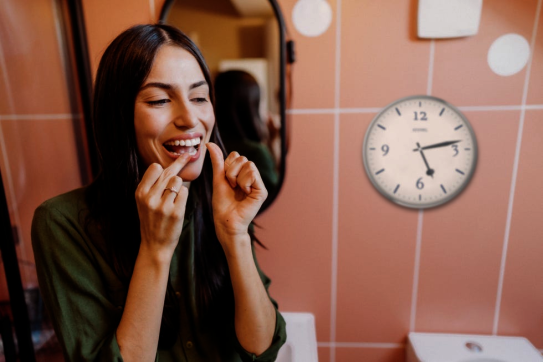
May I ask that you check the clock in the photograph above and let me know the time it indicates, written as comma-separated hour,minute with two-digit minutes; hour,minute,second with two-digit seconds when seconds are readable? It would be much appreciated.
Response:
5,13
